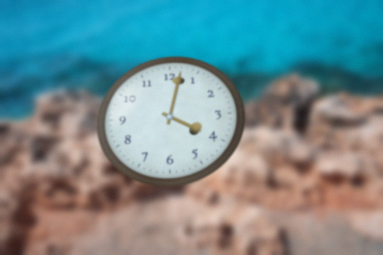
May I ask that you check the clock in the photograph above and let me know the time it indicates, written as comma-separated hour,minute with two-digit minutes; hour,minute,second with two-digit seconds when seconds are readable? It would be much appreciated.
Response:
4,02
